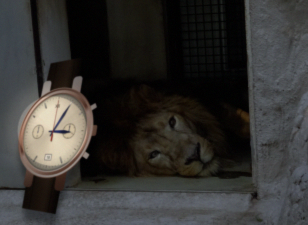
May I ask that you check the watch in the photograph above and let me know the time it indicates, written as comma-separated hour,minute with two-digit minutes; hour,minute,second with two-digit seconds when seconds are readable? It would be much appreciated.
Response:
3,05
